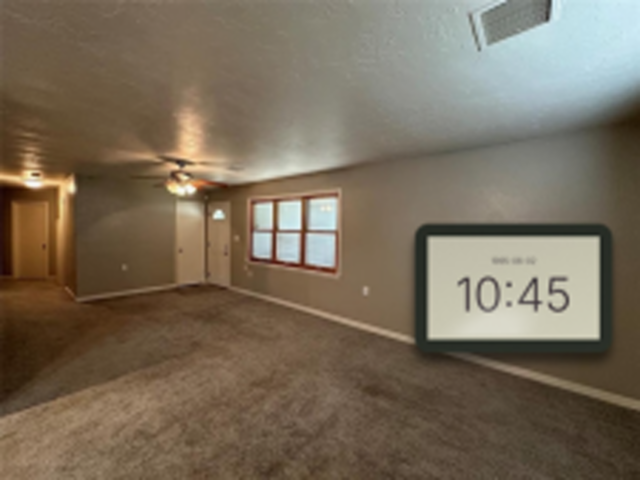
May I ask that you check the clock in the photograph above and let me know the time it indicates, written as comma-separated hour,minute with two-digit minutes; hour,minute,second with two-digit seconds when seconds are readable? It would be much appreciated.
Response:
10,45
